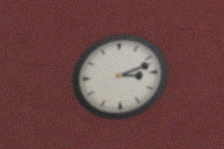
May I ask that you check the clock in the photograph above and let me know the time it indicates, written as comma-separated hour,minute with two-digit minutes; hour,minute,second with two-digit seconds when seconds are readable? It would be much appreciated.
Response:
3,12
